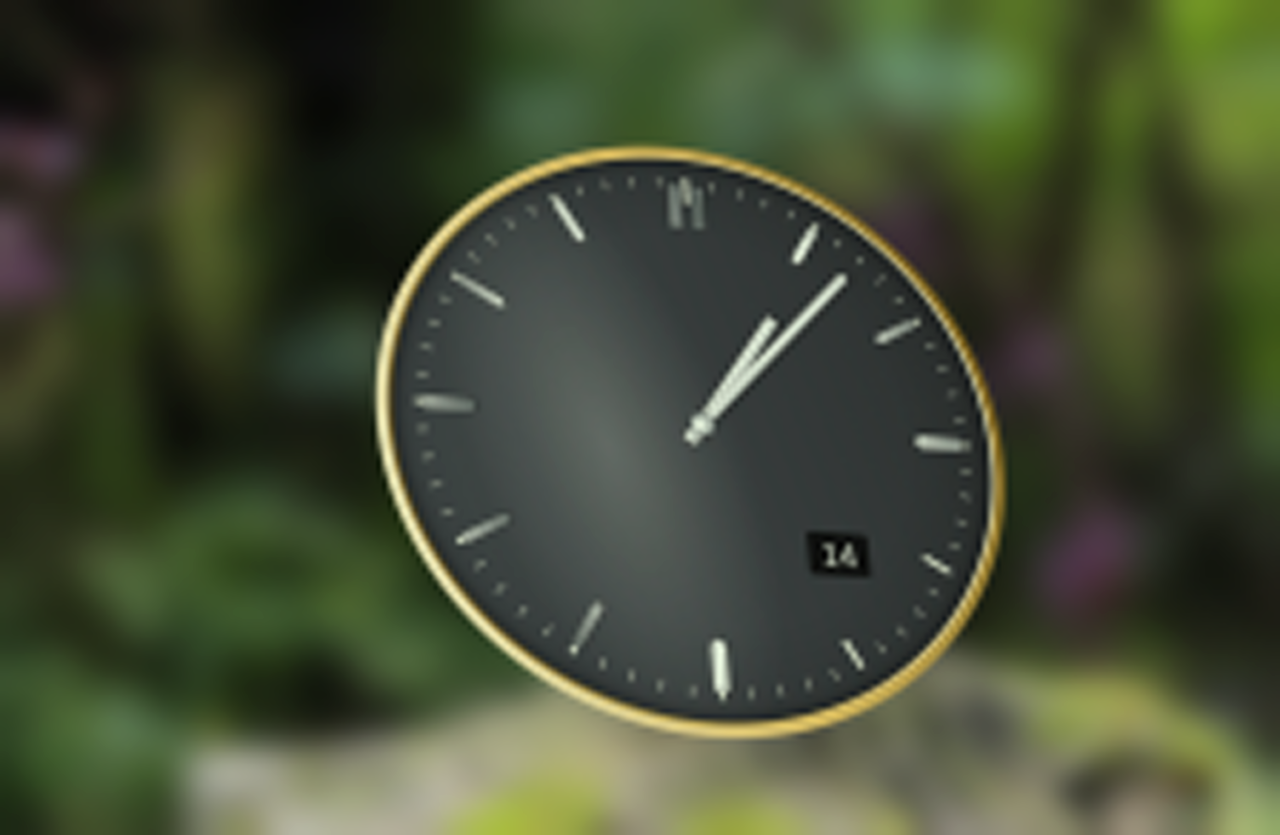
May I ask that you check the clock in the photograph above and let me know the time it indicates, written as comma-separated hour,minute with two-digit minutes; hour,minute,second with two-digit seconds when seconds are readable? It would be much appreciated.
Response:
1,07
